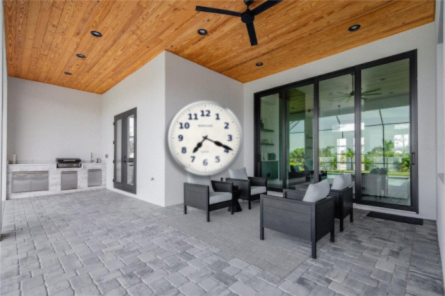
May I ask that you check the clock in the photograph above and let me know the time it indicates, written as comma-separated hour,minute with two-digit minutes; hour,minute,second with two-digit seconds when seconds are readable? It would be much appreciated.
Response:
7,19
